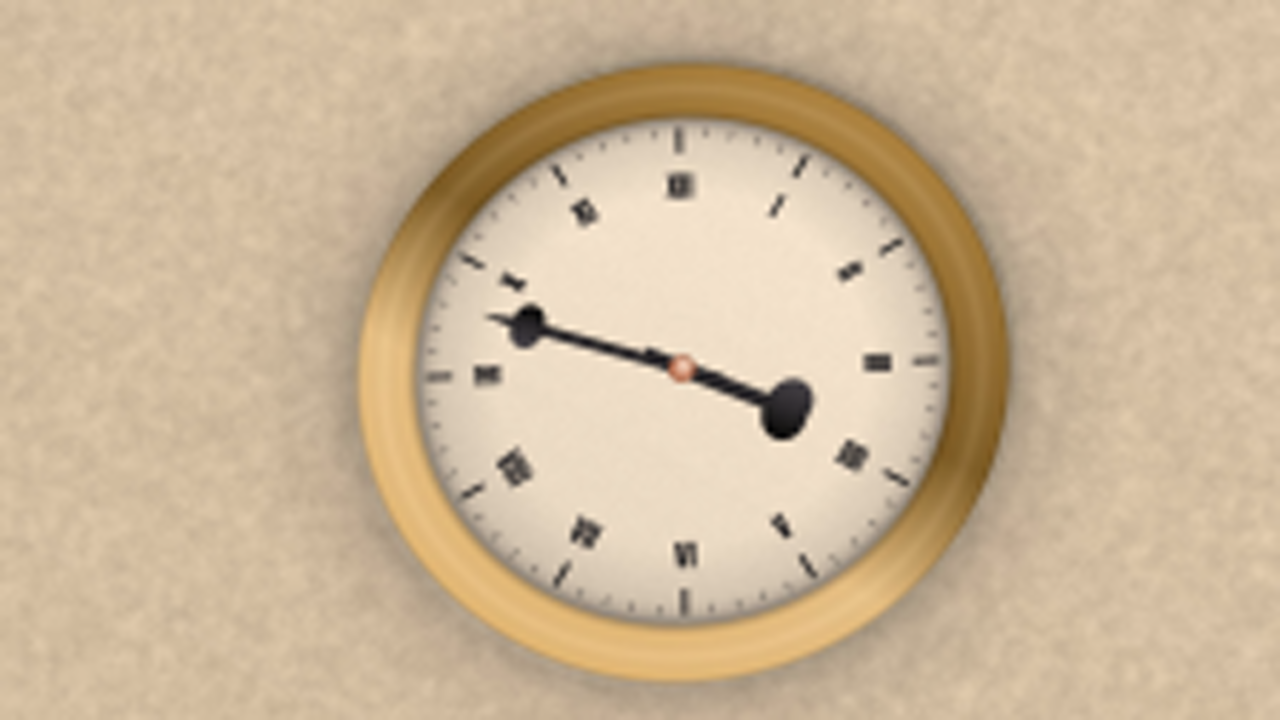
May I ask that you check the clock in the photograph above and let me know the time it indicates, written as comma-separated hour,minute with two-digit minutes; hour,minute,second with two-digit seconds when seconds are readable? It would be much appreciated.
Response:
3,48
